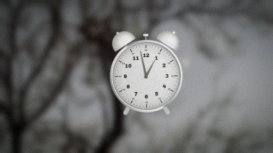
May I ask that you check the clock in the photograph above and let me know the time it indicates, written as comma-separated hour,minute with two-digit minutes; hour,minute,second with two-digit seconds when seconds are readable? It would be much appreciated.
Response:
12,58
